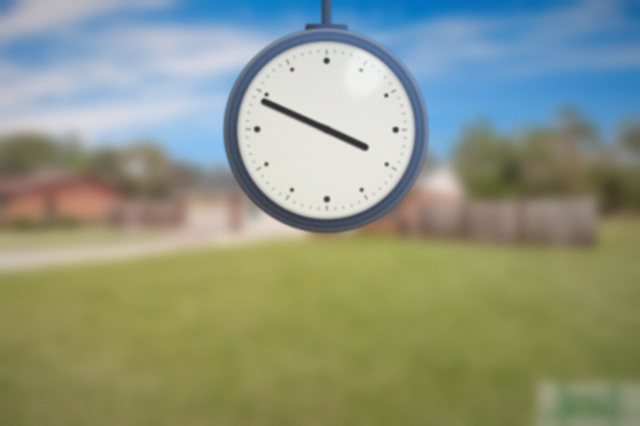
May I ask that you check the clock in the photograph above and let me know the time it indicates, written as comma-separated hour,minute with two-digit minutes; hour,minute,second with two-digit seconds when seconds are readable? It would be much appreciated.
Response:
3,49
